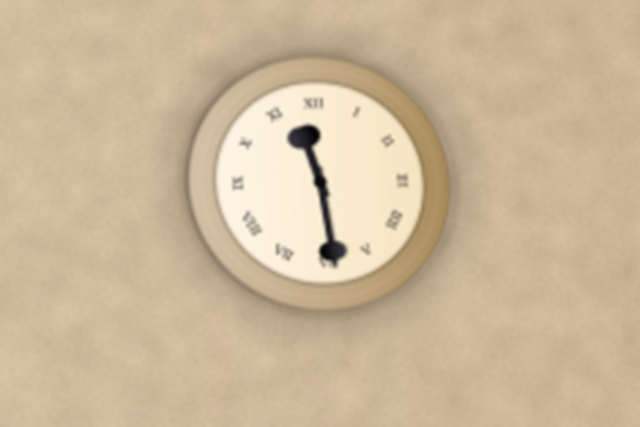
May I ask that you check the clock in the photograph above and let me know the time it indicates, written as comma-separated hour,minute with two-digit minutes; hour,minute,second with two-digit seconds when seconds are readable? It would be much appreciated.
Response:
11,29
